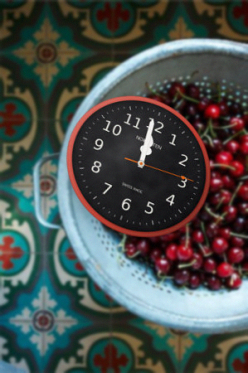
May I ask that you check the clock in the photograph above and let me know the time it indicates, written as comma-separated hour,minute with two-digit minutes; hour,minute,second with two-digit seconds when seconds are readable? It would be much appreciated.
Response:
11,59,14
